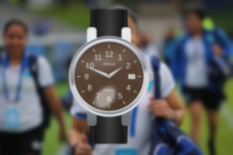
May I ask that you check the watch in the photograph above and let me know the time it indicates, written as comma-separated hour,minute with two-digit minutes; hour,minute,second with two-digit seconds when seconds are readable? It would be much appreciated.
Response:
1,49
